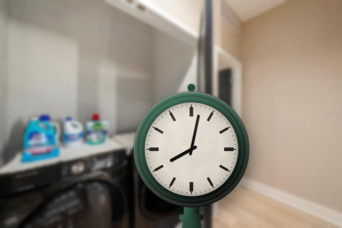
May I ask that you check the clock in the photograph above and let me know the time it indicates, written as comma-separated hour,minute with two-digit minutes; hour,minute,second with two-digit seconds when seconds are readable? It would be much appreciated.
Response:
8,02
